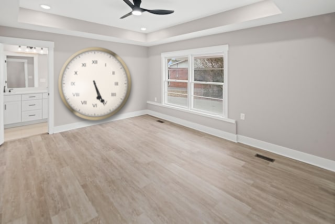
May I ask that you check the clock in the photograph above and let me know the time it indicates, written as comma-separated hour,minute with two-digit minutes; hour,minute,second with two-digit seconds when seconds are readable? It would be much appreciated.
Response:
5,26
